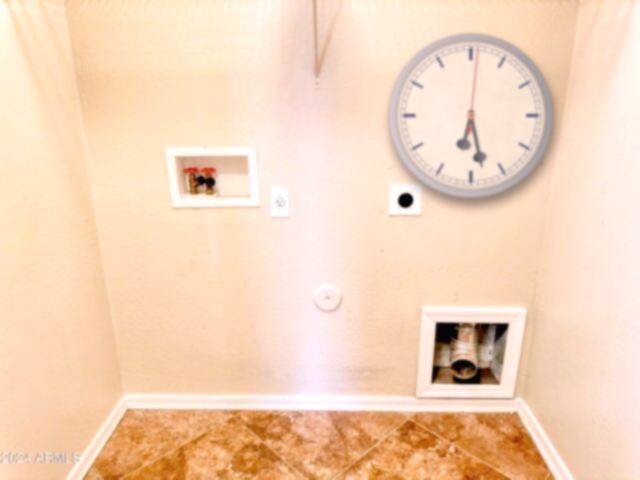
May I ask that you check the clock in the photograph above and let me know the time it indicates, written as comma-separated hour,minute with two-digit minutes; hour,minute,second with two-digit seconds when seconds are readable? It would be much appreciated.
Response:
6,28,01
